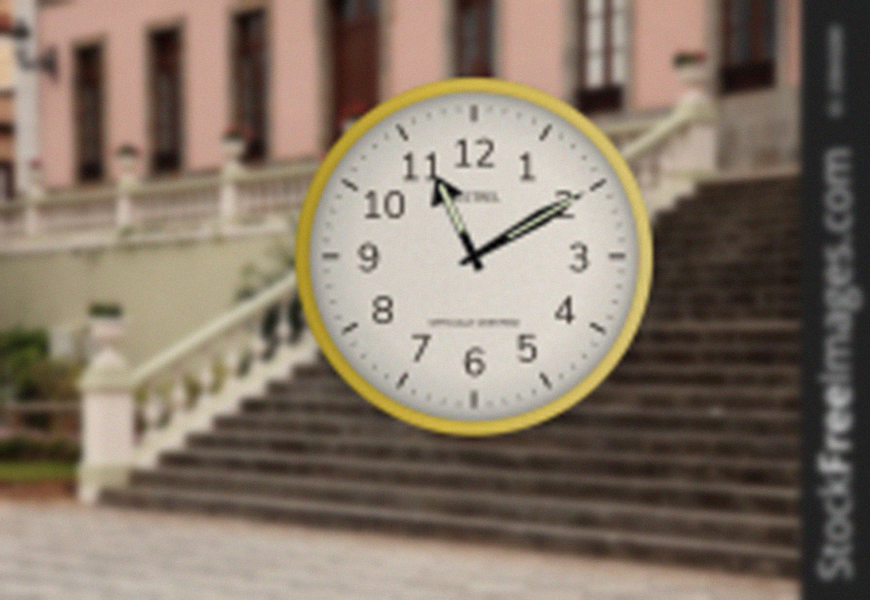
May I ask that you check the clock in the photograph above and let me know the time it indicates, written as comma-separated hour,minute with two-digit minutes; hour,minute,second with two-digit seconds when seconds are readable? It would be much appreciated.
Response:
11,10
